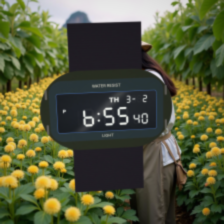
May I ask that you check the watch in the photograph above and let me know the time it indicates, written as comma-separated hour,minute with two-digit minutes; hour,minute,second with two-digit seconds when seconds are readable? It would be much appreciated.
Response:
6,55,40
